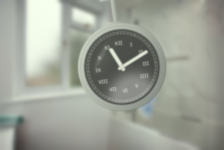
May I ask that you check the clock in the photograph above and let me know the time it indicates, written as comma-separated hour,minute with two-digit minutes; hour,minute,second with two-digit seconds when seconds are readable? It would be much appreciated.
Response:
11,11
